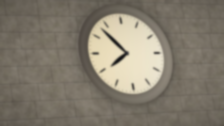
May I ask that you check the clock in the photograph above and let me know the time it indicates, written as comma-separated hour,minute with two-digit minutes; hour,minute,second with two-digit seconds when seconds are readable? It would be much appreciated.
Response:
7,53
